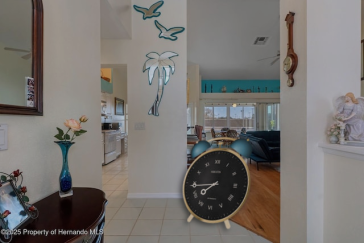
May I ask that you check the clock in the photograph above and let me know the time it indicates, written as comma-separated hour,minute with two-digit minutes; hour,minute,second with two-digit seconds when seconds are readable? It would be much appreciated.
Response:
7,44
